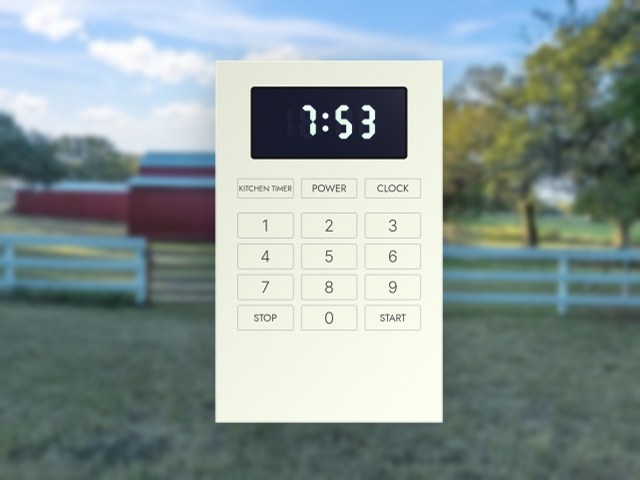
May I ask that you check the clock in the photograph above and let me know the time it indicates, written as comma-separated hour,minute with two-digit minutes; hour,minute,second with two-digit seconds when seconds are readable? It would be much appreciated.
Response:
7,53
